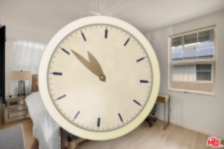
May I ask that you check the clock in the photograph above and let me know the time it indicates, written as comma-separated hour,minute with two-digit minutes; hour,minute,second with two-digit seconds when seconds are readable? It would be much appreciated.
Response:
10,51
